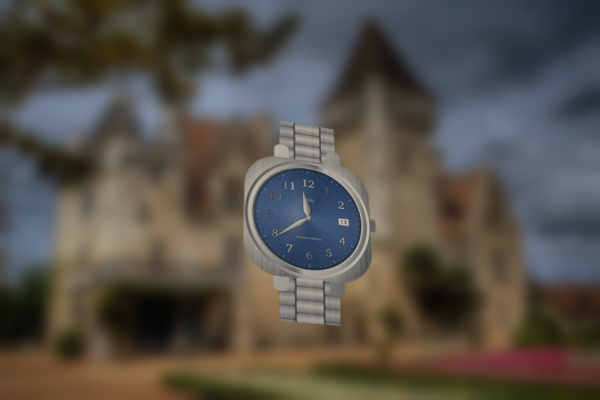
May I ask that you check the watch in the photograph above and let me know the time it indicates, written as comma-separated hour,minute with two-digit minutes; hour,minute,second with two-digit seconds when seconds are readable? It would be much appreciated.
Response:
11,39
